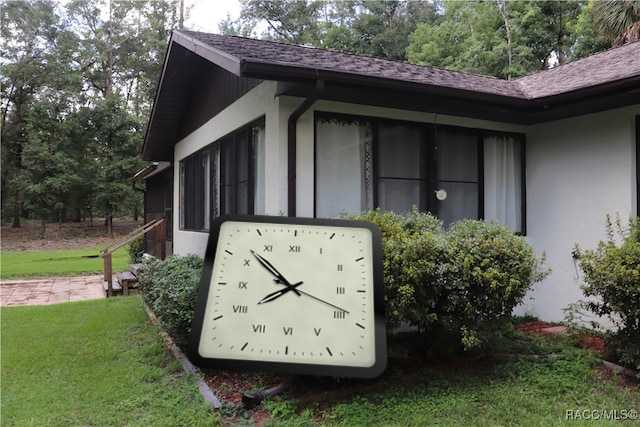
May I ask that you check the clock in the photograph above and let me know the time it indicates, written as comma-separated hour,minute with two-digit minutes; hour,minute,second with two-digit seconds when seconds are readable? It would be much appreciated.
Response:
7,52,19
